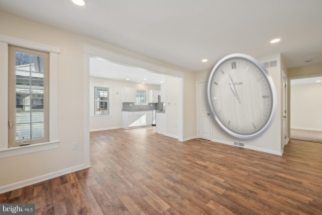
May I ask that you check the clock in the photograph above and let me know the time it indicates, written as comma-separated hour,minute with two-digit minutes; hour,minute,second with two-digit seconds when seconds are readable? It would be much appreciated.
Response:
10,57
